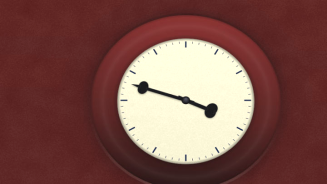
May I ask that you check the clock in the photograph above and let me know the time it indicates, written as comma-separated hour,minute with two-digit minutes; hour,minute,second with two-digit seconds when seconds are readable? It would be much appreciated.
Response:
3,48
